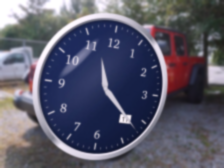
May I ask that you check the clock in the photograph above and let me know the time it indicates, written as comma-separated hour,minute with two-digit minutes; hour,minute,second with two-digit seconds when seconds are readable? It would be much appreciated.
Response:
11,22
